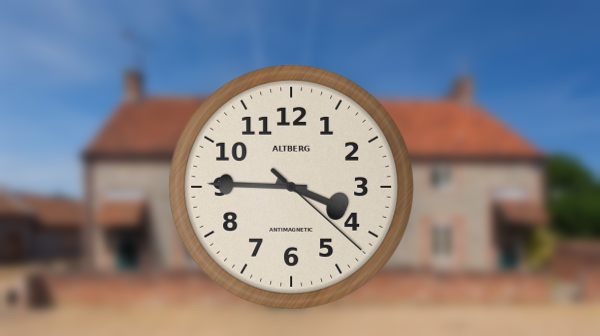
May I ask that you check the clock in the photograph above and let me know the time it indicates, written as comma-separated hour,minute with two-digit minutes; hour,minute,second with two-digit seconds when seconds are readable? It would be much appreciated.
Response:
3,45,22
